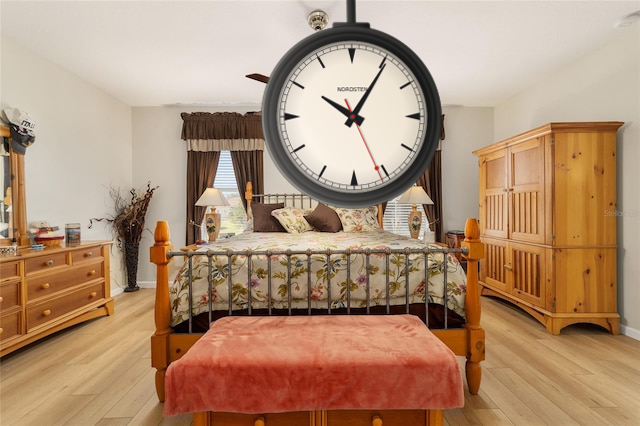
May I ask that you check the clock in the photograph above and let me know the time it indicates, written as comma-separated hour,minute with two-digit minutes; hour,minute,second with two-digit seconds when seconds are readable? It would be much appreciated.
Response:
10,05,26
